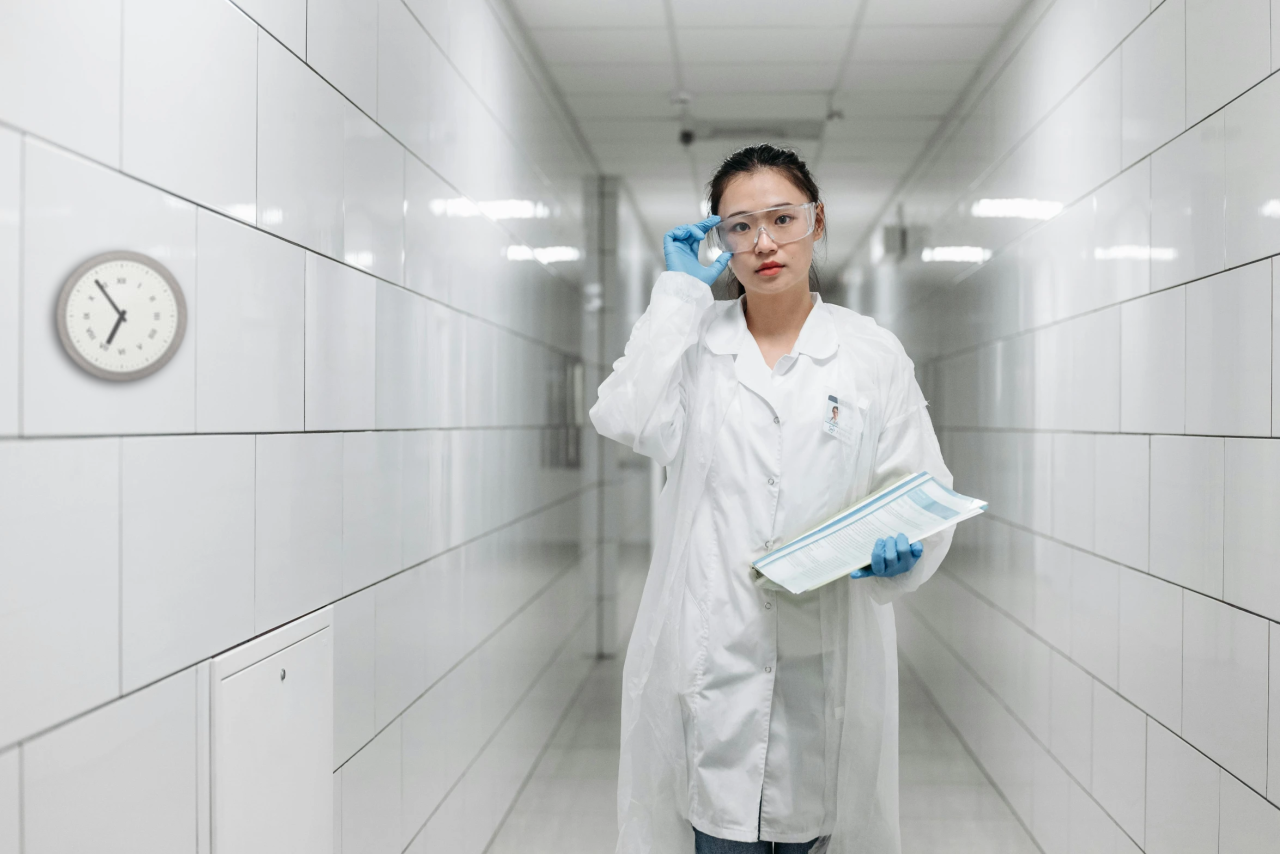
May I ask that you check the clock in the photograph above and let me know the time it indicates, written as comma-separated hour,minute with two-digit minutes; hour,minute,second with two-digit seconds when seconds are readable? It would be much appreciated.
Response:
6,54
